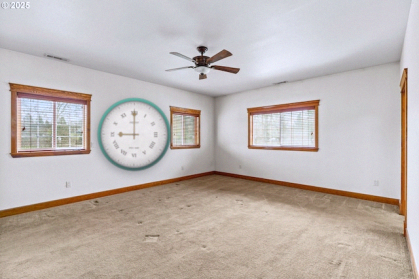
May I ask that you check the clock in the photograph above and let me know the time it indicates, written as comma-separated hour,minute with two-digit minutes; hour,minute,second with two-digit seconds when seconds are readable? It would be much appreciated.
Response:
9,00
